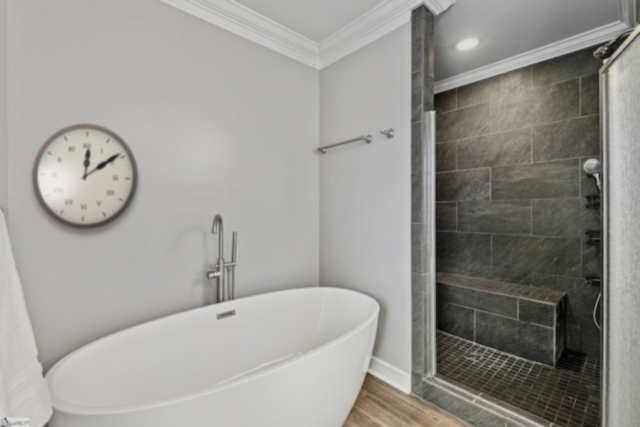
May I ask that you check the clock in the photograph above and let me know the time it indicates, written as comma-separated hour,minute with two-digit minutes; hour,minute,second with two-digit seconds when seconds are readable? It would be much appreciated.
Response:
12,09
